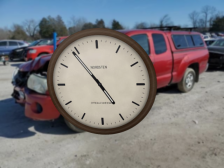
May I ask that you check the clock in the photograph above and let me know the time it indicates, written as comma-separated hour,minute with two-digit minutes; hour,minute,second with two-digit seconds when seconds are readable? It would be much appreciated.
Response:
4,54
